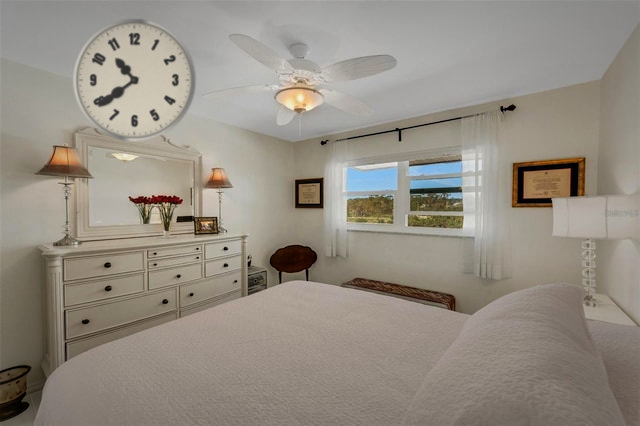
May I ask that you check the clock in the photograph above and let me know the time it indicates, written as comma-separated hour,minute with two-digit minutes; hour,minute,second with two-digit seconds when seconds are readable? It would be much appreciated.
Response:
10,39
